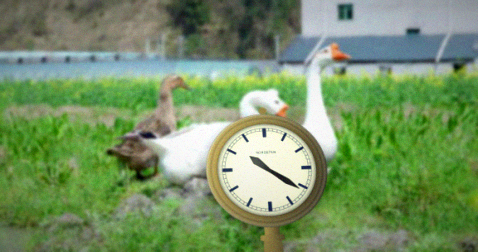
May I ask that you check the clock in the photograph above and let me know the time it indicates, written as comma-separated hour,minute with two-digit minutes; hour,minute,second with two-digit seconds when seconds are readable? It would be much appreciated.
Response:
10,21
